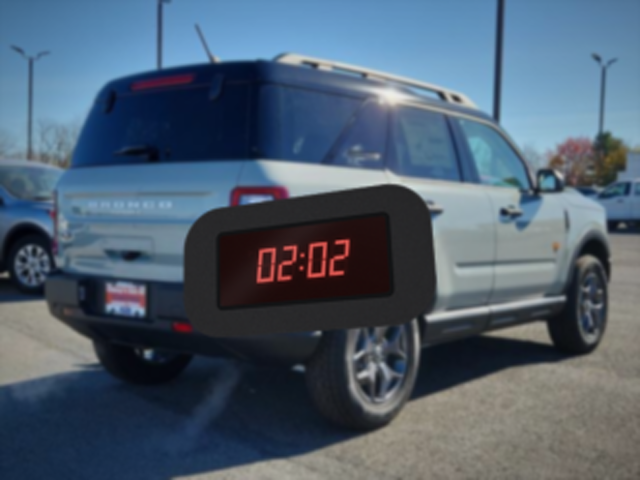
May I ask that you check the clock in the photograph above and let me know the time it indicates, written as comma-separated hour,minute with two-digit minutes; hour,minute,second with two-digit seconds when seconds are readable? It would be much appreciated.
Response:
2,02
